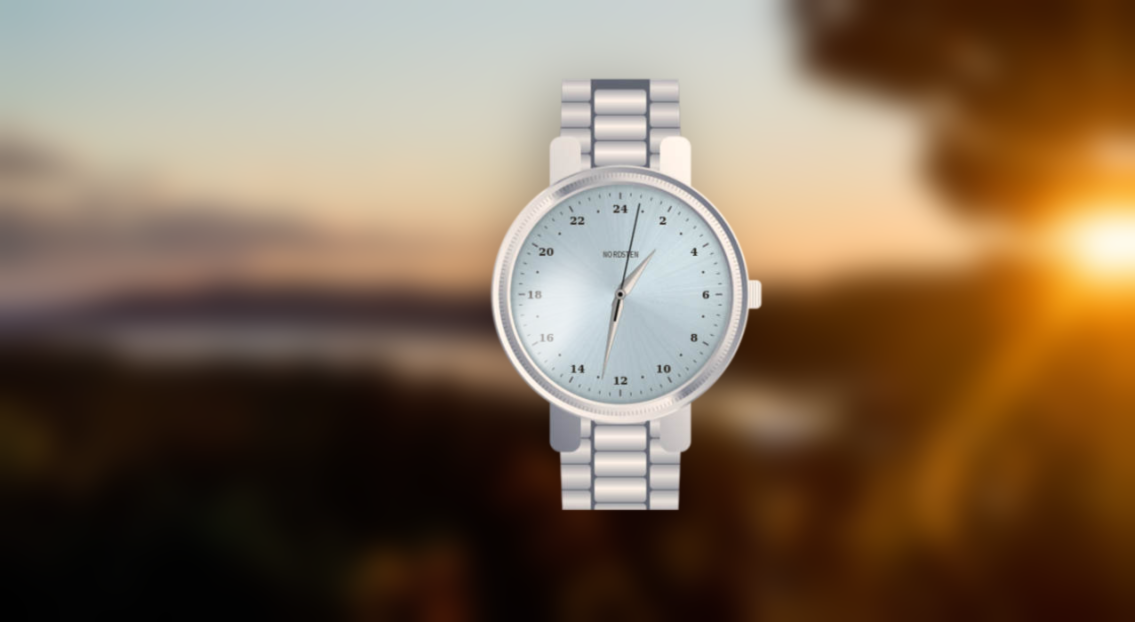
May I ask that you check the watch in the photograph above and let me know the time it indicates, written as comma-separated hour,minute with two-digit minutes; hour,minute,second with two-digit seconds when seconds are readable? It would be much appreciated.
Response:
2,32,02
